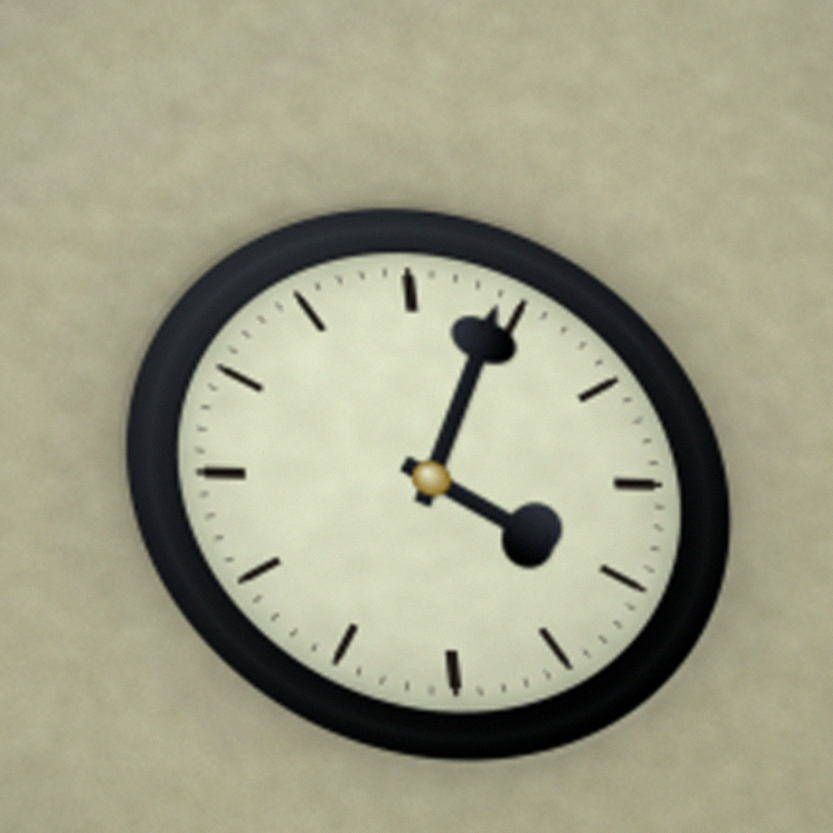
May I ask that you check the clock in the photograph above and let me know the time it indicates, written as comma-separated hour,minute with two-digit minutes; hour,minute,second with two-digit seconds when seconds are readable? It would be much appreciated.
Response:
4,04
